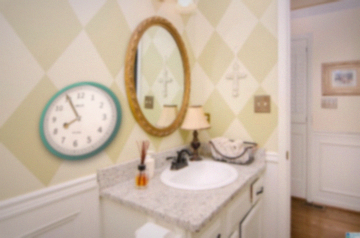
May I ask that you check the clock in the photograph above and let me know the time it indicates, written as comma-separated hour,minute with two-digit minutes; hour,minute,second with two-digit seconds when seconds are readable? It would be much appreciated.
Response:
7,55
